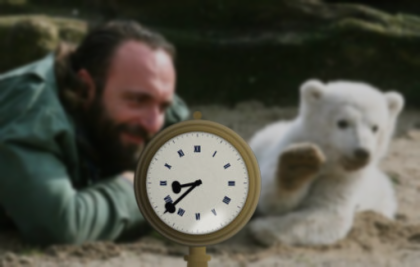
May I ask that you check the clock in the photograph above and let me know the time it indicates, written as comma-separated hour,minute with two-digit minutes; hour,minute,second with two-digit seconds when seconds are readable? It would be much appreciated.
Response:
8,38
